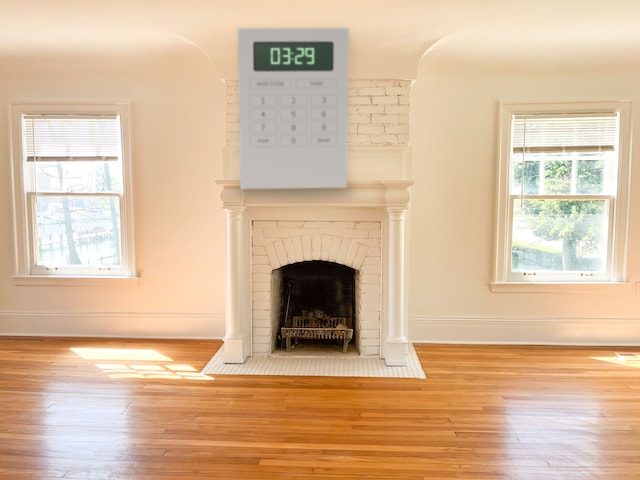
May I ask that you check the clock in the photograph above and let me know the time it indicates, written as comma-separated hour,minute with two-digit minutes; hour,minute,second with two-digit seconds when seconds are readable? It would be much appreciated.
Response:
3,29
